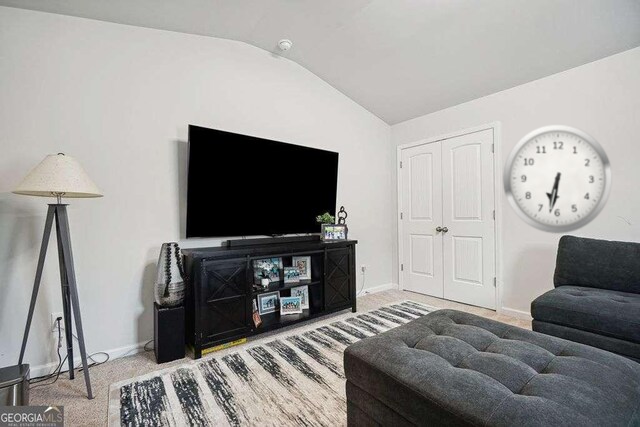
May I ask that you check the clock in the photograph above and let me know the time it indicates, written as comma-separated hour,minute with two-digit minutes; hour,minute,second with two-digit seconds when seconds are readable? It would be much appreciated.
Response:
6,32
